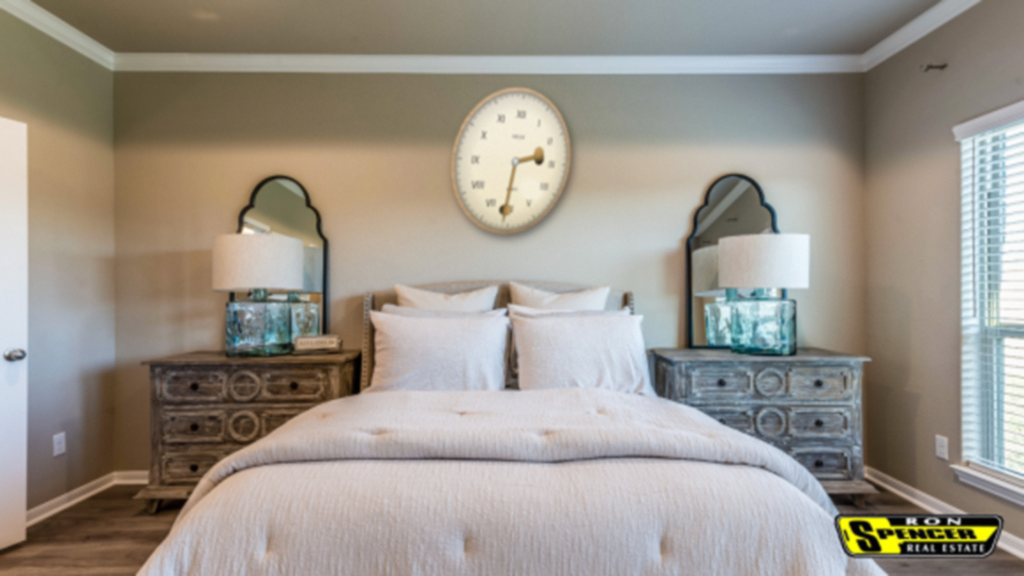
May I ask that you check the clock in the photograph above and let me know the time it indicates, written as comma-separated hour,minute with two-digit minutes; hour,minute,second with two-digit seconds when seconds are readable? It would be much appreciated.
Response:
2,31
